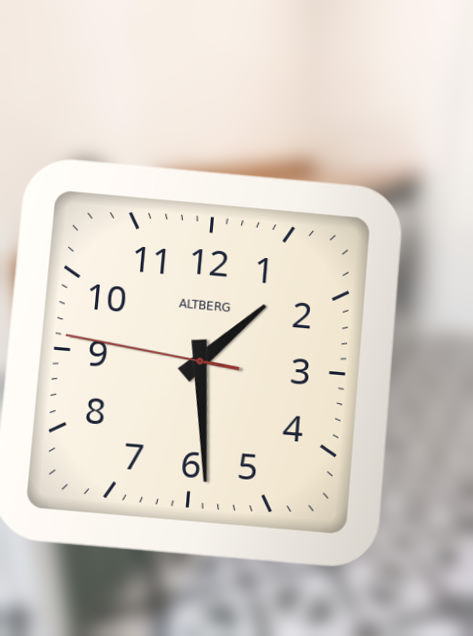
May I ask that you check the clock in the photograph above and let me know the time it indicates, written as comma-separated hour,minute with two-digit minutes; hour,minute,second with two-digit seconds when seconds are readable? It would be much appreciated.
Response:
1,28,46
